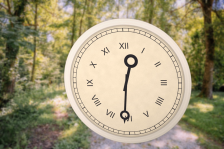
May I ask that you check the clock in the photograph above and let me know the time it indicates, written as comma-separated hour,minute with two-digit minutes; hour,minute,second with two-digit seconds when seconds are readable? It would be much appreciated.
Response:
12,31
